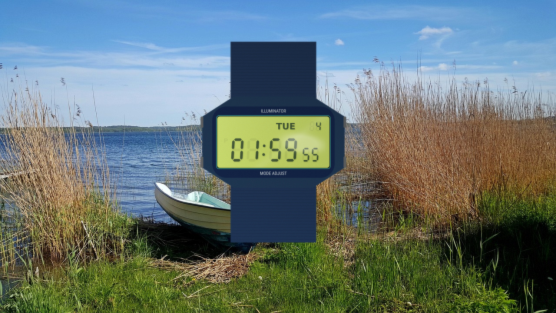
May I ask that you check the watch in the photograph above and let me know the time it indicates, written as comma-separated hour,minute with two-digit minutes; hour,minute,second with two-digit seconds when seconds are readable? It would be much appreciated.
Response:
1,59,55
